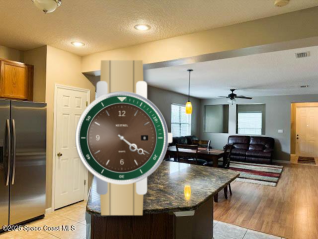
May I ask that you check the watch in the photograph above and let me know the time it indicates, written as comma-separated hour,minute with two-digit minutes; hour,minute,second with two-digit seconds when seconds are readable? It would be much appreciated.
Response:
4,21
